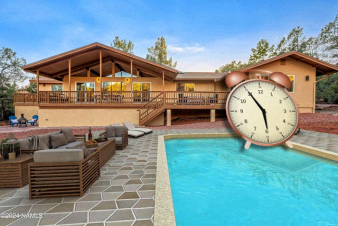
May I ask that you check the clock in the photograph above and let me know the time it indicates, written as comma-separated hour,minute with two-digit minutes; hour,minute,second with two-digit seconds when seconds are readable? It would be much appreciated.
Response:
5,55
